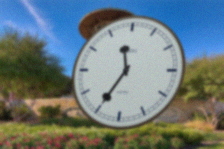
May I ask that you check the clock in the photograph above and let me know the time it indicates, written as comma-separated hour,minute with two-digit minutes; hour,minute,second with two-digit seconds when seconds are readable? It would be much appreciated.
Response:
11,35
